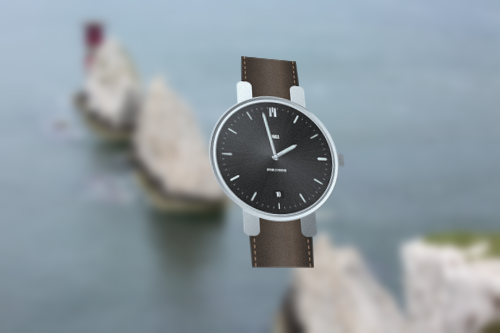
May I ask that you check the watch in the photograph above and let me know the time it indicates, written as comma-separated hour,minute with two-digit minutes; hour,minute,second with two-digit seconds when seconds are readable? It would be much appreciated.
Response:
1,58
